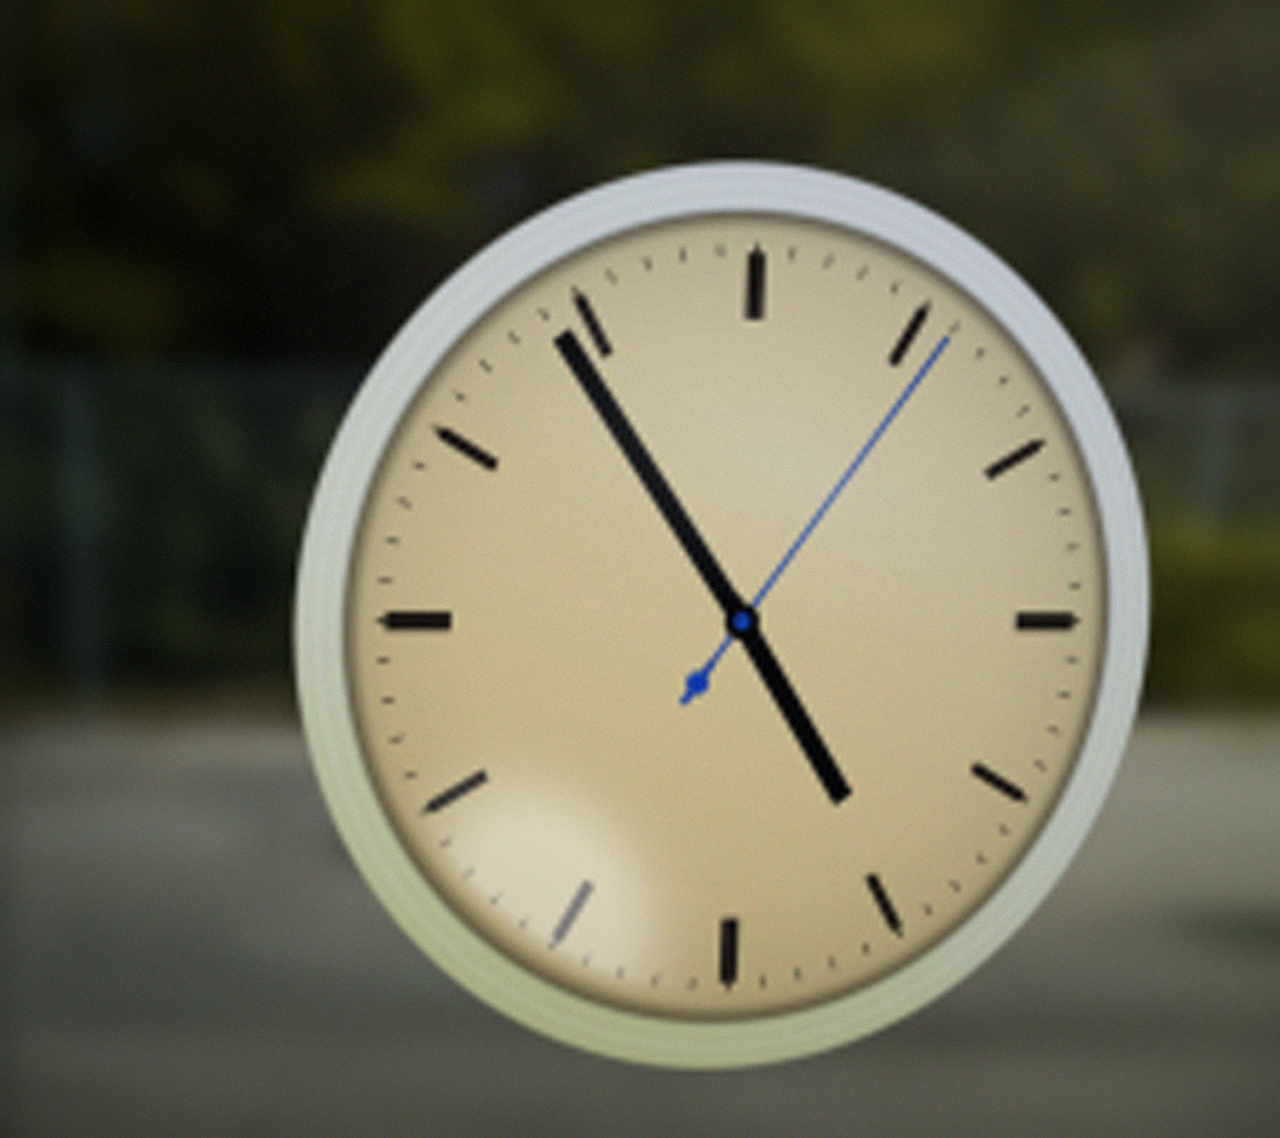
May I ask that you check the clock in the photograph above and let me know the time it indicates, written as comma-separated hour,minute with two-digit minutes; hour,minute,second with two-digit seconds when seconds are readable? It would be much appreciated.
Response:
4,54,06
